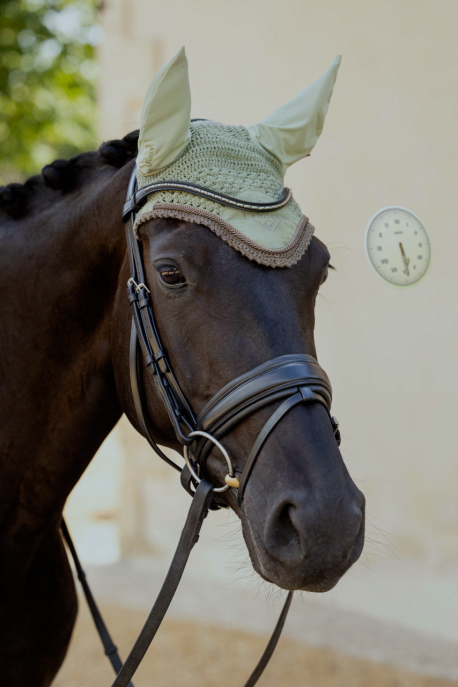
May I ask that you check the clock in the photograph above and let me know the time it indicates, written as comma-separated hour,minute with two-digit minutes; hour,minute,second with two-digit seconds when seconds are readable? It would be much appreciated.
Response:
5,29
